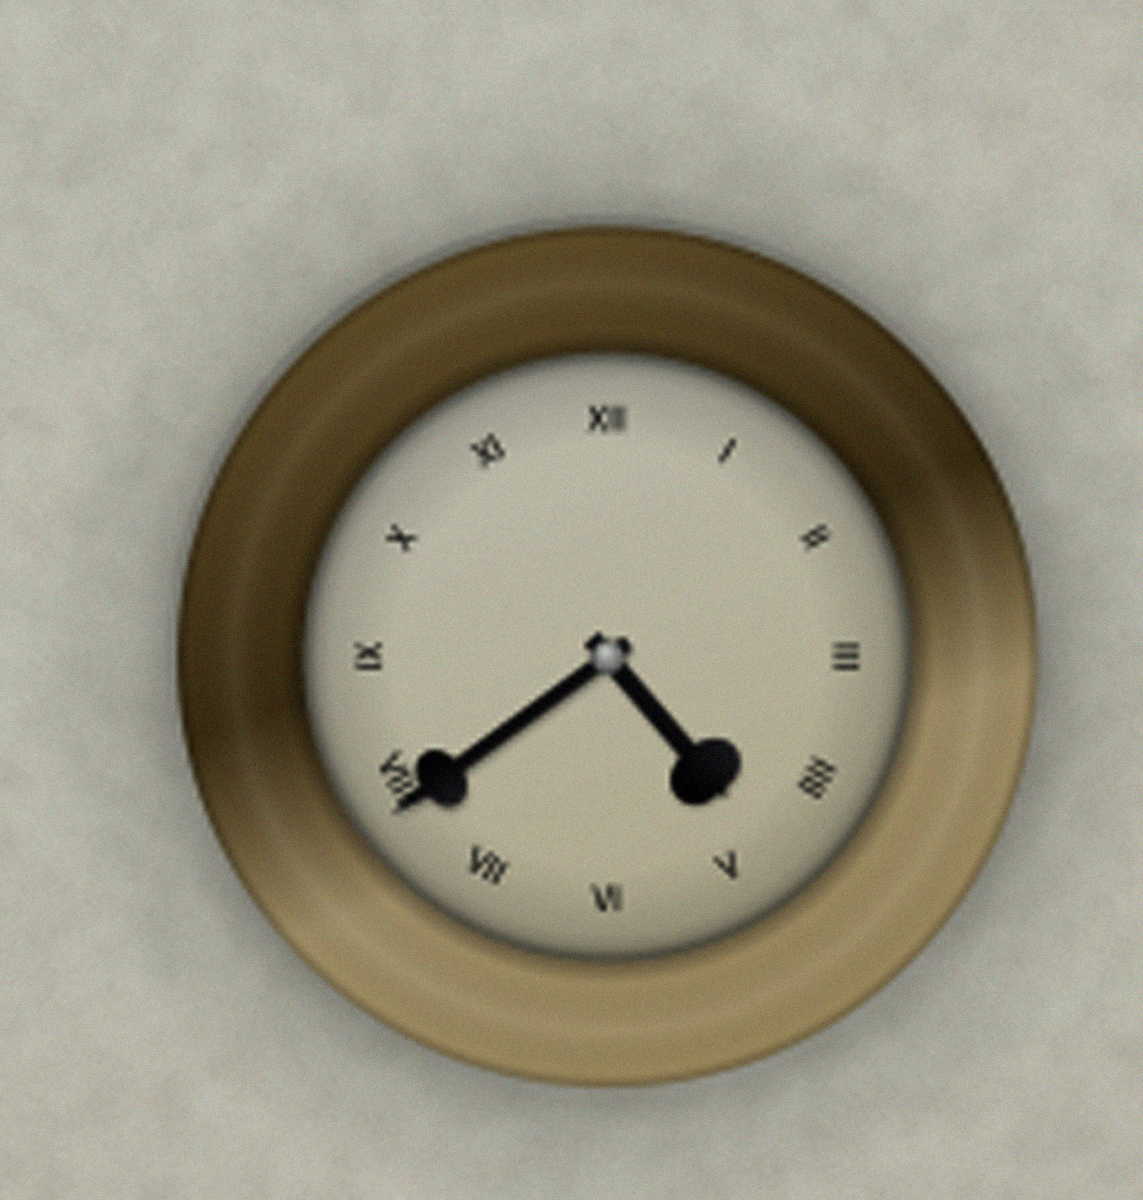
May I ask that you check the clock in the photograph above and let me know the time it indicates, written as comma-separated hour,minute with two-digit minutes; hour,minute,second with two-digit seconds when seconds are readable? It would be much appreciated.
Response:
4,39
